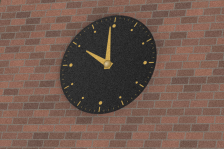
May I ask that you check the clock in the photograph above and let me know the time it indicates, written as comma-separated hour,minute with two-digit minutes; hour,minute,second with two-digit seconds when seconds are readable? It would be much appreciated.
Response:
9,59
